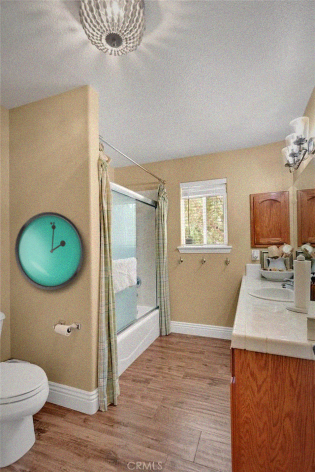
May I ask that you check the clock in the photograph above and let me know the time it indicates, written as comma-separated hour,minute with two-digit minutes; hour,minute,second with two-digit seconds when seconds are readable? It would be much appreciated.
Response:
2,01
